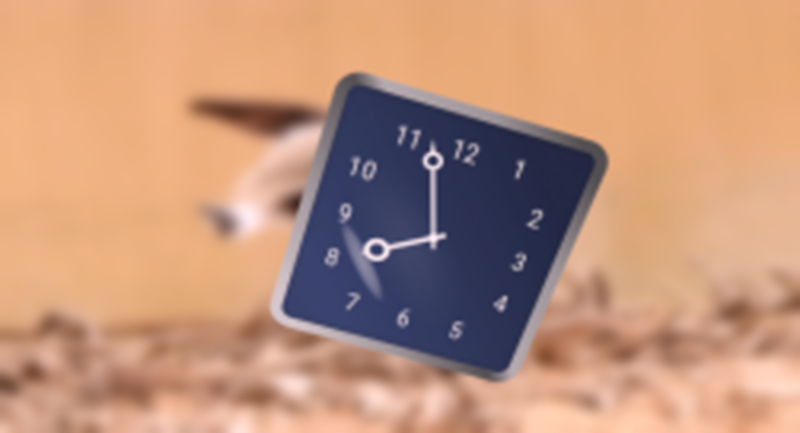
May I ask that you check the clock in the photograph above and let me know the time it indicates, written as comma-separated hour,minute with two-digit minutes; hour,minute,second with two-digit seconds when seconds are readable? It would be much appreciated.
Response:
7,57
